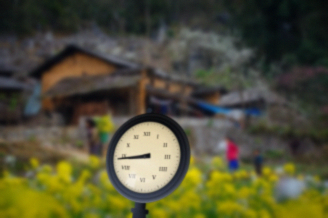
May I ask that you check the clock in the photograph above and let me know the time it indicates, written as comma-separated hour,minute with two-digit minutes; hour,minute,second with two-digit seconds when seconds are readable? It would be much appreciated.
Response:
8,44
